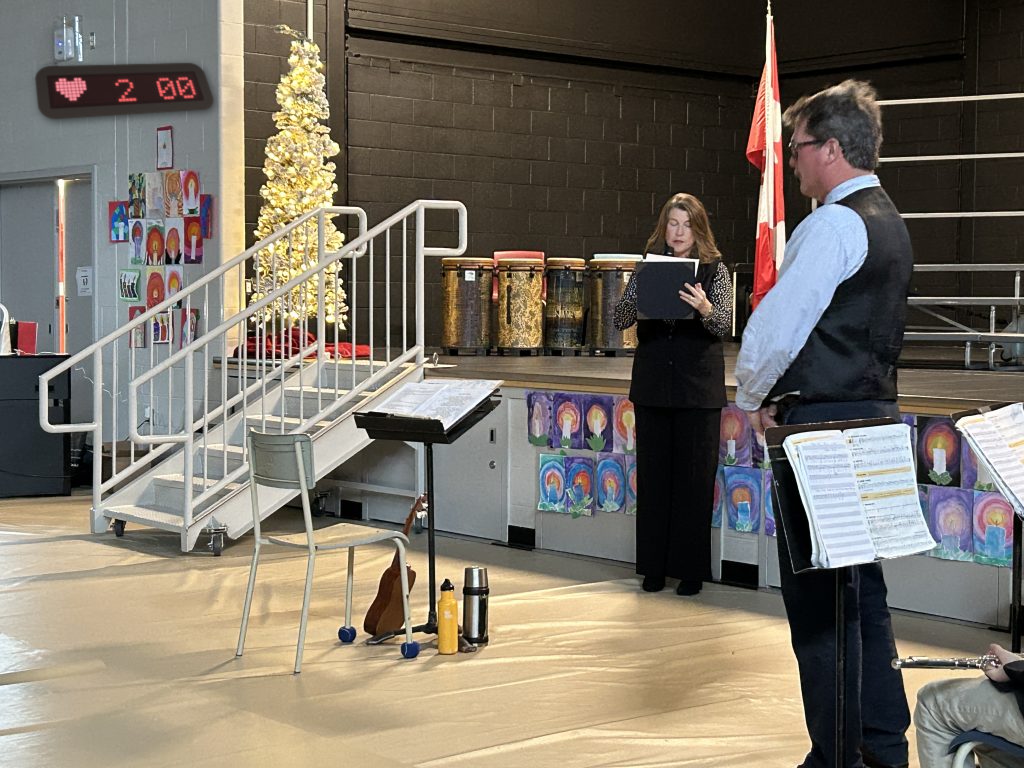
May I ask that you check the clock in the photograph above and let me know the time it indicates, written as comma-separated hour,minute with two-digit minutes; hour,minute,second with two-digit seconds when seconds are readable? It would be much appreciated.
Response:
2,00
